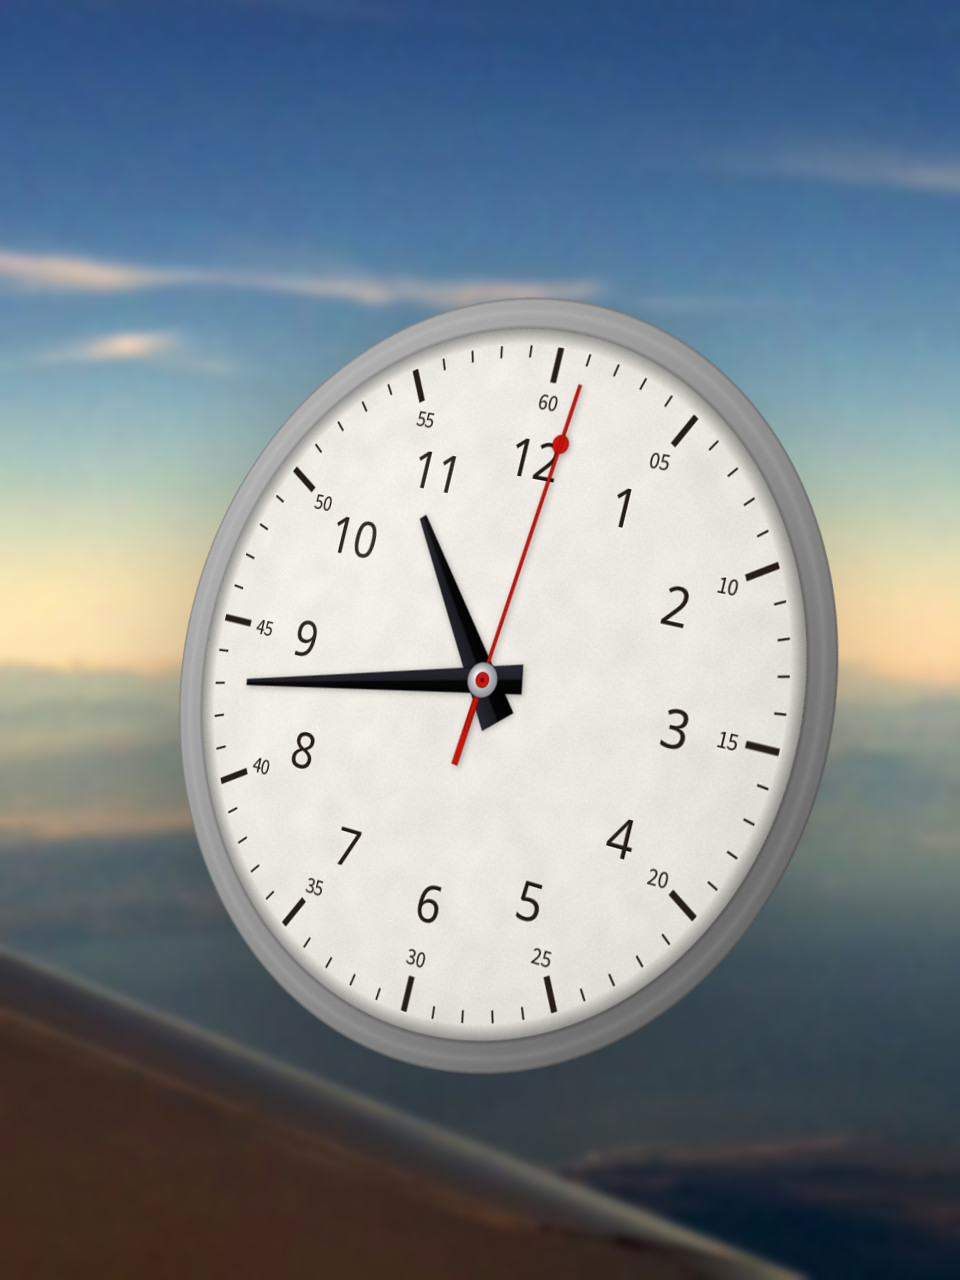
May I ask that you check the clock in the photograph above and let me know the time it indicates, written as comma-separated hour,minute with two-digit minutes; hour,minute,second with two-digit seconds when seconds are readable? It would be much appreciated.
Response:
10,43,01
